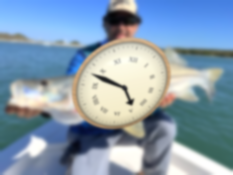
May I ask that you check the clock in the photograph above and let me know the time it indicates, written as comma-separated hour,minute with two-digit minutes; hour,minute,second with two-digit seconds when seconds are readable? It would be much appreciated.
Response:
4,48
